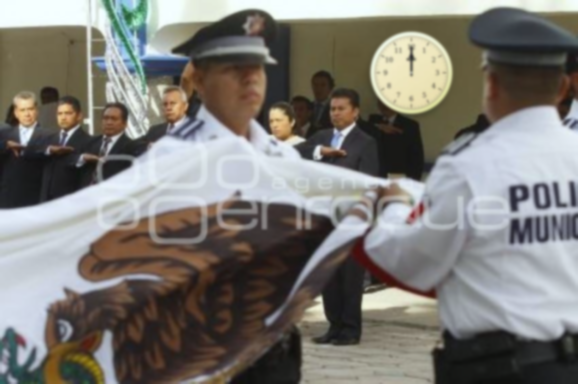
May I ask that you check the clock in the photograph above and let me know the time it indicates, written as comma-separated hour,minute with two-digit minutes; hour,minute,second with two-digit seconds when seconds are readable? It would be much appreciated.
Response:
12,00
